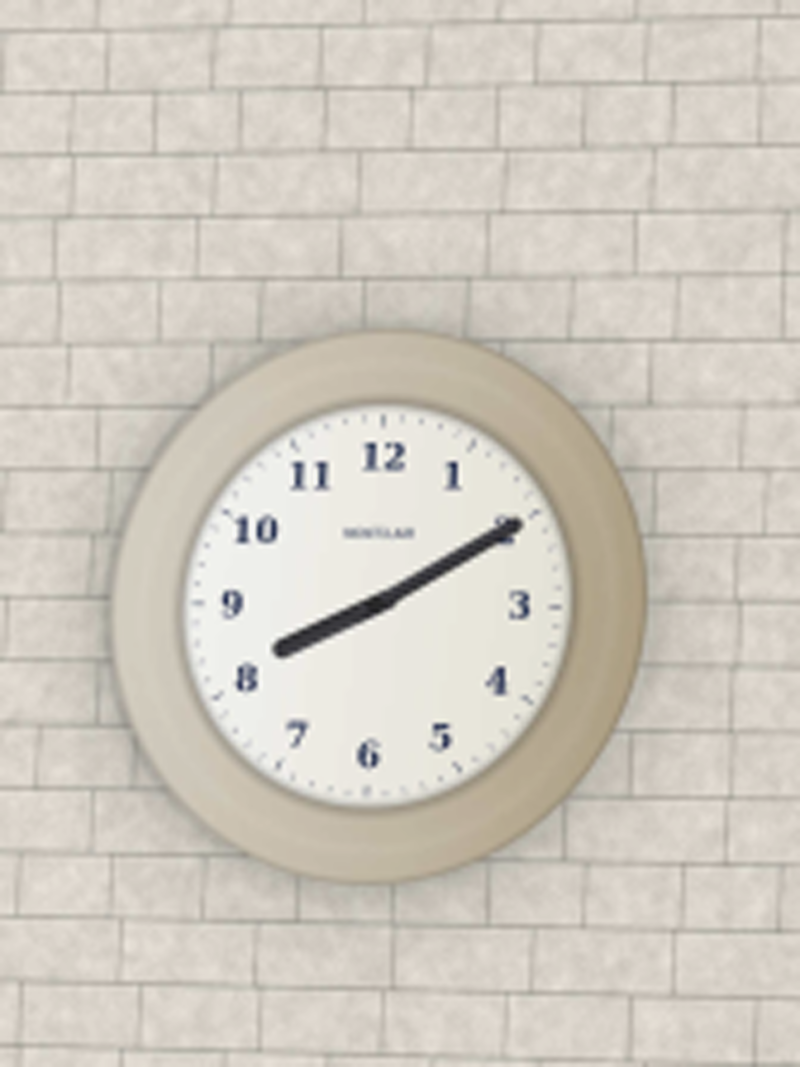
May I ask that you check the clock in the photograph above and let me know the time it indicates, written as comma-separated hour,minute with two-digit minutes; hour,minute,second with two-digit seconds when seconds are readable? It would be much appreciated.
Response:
8,10
